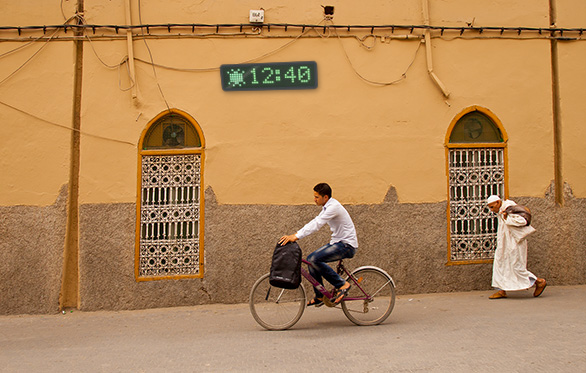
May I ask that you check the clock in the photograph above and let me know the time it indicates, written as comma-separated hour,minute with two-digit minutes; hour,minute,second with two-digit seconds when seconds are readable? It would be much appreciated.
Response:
12,40
